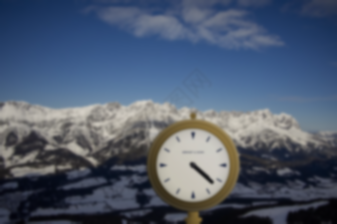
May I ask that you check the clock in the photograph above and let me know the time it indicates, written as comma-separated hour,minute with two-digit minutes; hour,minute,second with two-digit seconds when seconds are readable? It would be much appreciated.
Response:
4,22
